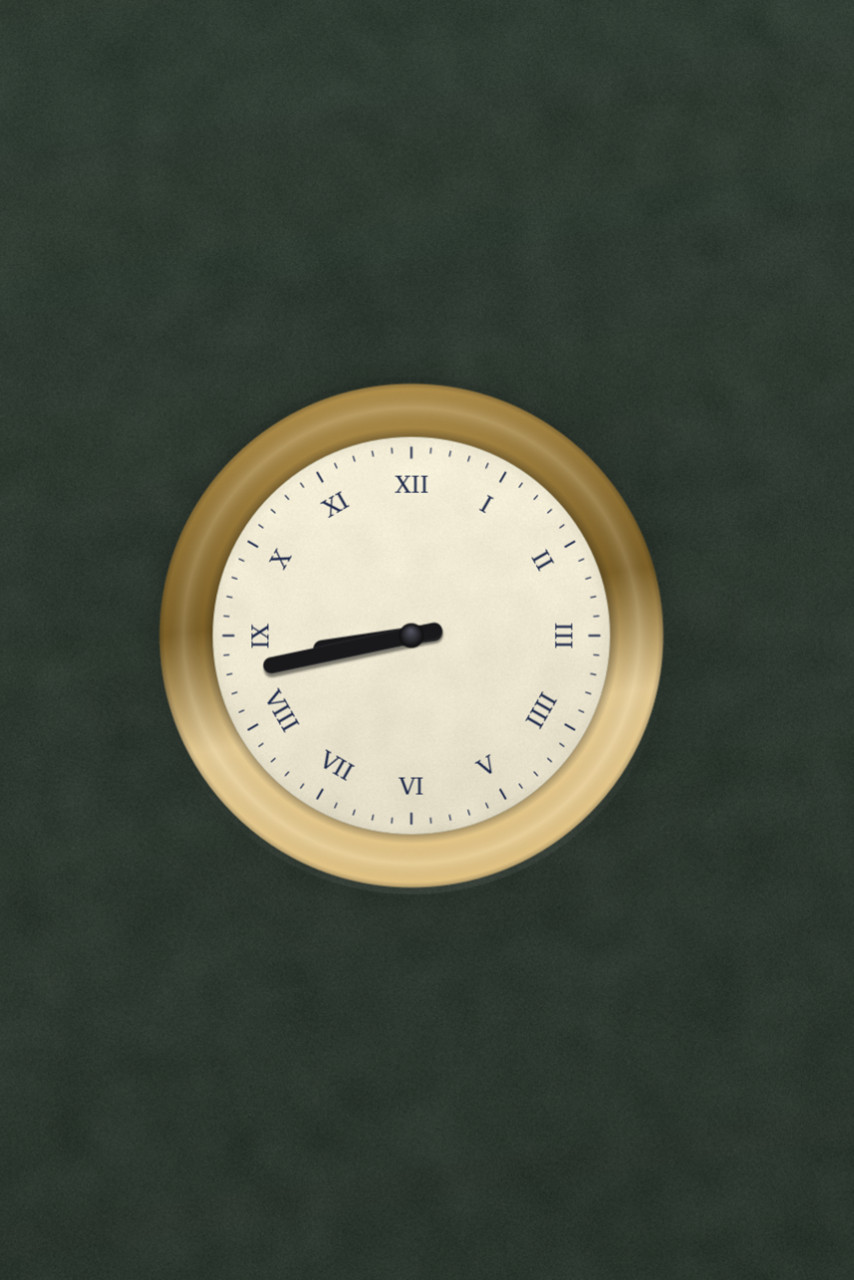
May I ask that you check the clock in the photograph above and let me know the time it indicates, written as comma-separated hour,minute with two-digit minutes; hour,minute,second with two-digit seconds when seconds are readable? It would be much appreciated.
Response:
8,43
